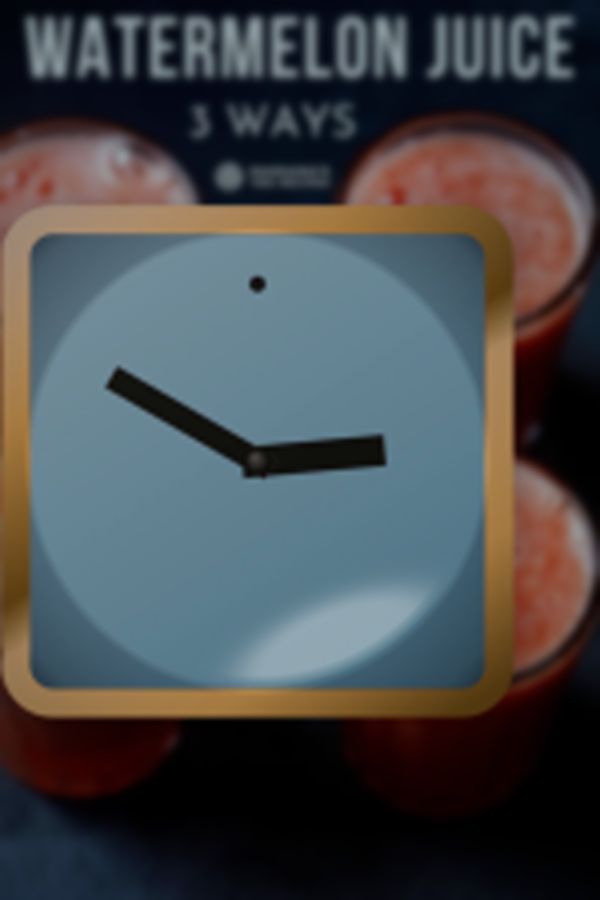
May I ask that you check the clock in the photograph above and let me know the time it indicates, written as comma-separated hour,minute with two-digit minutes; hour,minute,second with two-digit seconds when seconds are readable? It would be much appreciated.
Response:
2,50
